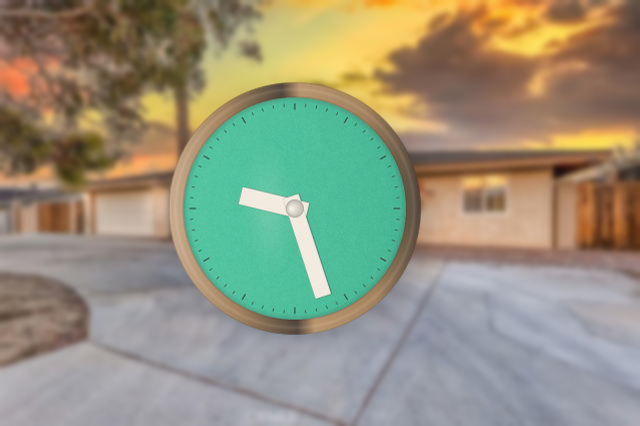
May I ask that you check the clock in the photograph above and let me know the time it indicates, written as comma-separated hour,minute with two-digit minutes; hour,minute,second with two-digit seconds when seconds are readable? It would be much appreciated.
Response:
9,27
